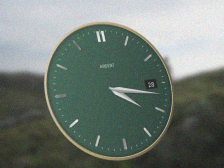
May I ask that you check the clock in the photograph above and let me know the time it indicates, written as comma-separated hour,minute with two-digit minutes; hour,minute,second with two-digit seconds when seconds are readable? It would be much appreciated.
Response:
4,17
